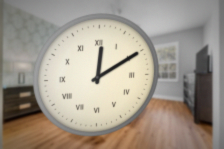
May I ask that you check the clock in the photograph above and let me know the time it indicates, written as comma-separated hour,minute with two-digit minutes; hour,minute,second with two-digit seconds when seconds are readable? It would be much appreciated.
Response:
12,10
